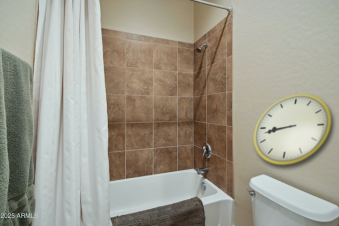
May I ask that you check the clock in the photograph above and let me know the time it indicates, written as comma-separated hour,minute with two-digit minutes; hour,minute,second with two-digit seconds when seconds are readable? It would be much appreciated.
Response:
8,43
